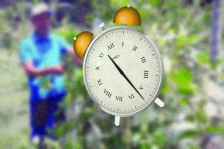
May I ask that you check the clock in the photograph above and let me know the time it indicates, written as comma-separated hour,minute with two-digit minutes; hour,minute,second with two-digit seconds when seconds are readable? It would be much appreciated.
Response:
11,27
